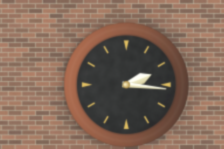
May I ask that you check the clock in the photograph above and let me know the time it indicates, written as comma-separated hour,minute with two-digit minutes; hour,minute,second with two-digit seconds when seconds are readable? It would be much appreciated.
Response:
2,16
